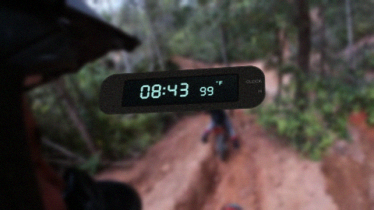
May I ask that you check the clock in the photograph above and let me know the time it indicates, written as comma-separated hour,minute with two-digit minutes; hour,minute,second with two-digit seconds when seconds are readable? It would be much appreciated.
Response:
8,43
